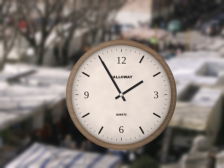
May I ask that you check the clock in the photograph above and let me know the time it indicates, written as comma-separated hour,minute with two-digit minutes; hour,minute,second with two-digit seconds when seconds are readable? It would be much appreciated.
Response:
1,55
